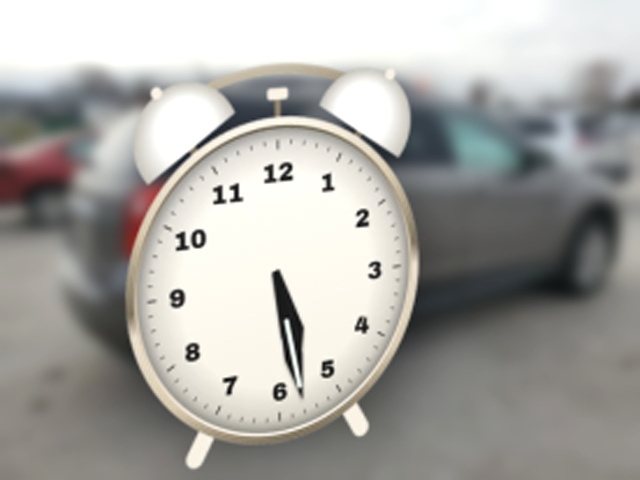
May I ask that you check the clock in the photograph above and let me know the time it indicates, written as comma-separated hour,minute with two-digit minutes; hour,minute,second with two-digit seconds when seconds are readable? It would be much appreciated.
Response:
5,28
